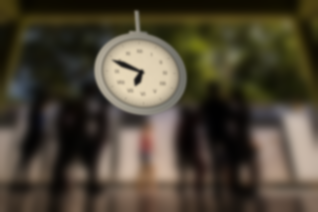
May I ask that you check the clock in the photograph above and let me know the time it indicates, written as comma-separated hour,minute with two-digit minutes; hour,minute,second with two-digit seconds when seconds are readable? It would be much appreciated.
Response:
6,49
